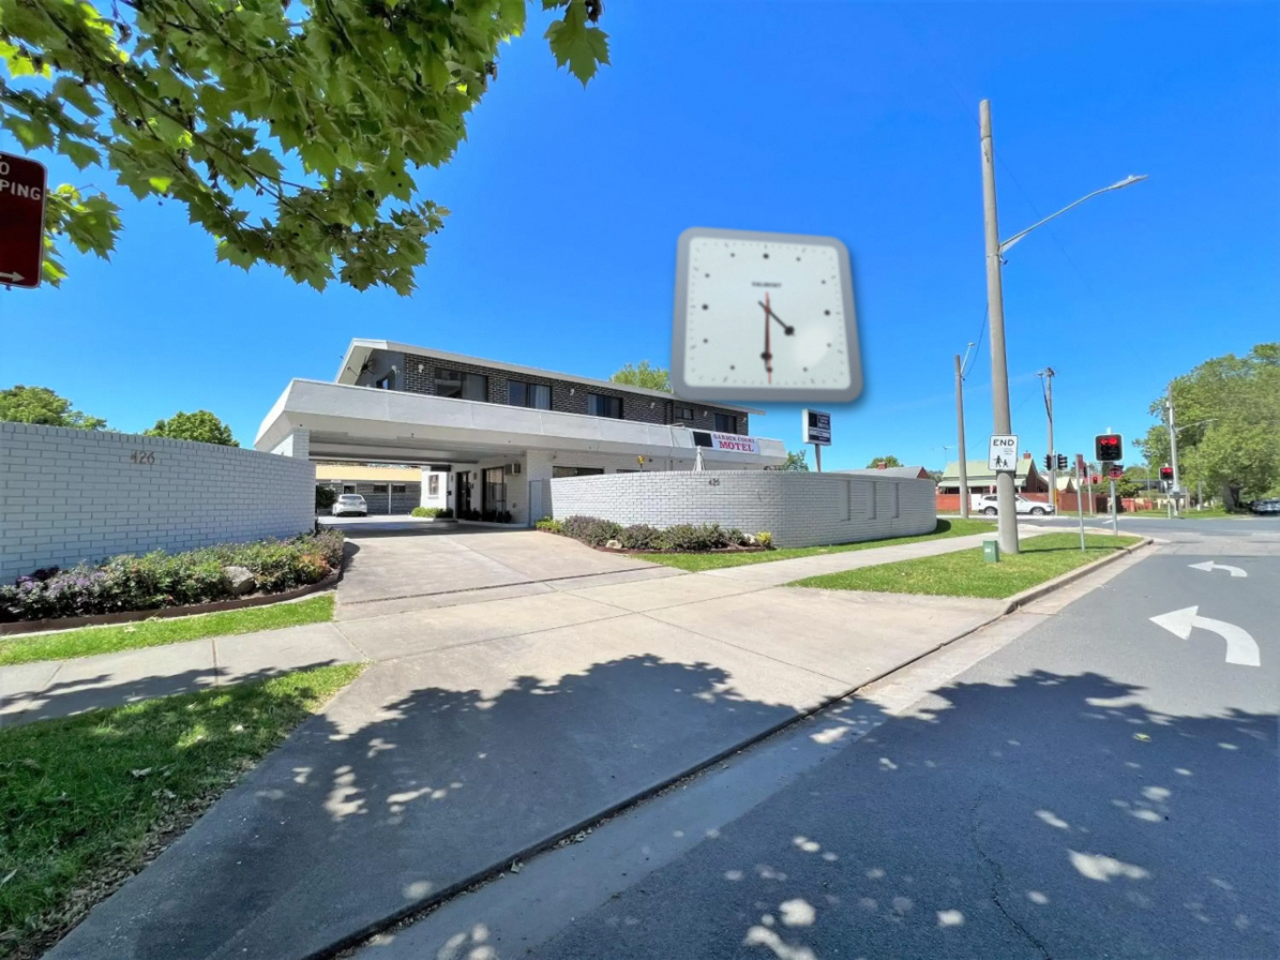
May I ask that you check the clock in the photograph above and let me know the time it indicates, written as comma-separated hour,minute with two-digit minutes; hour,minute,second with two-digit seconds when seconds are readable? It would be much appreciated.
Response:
4,30,30
